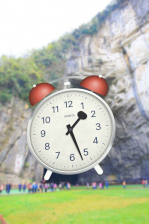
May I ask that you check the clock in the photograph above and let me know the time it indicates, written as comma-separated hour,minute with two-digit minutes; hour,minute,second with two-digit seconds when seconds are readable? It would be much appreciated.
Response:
1,27
